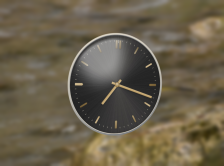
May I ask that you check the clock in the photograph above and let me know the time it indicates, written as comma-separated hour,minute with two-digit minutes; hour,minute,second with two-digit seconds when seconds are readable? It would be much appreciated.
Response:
7,18
